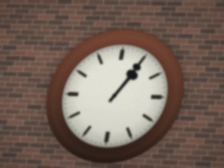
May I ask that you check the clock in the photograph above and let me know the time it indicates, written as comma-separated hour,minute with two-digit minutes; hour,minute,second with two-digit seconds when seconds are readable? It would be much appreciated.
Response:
1,05
